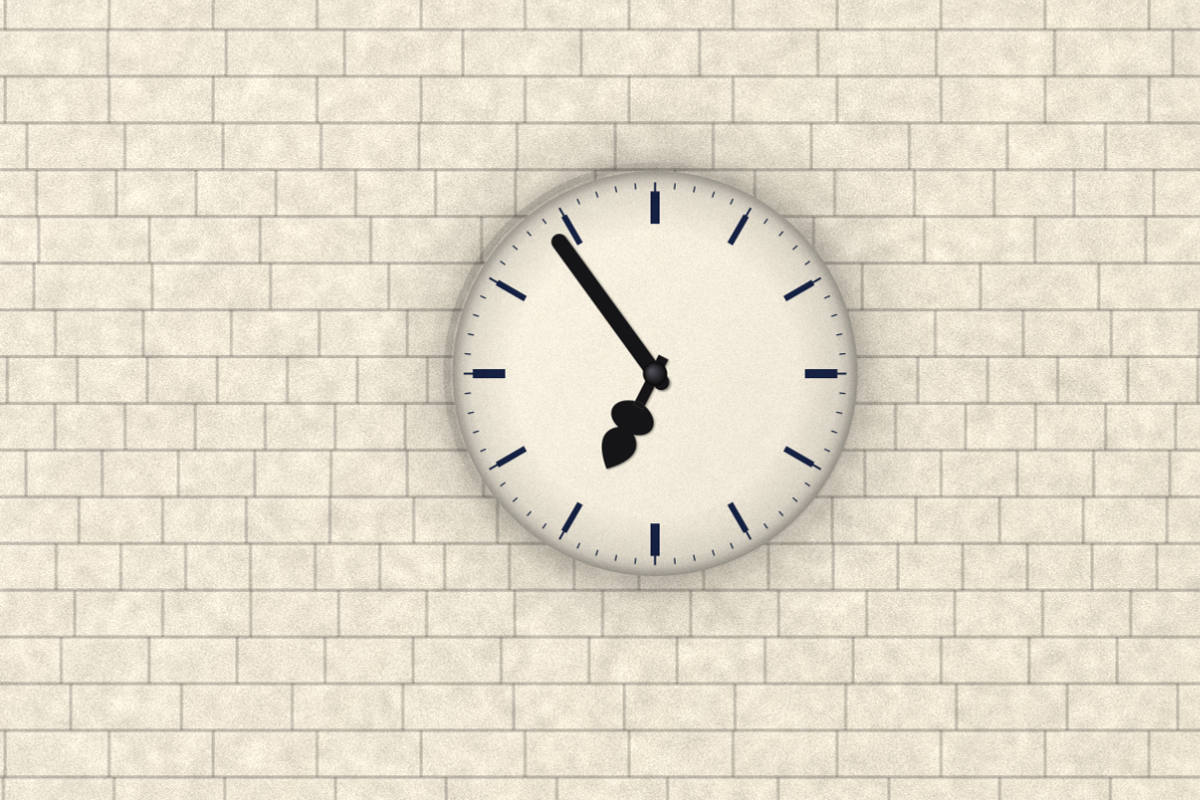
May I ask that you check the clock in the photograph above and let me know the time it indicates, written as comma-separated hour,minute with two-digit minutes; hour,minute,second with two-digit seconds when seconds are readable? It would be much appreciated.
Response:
6,54
